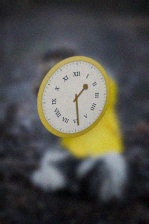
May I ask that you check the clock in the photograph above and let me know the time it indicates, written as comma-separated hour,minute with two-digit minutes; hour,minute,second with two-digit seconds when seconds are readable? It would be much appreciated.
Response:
1,29
